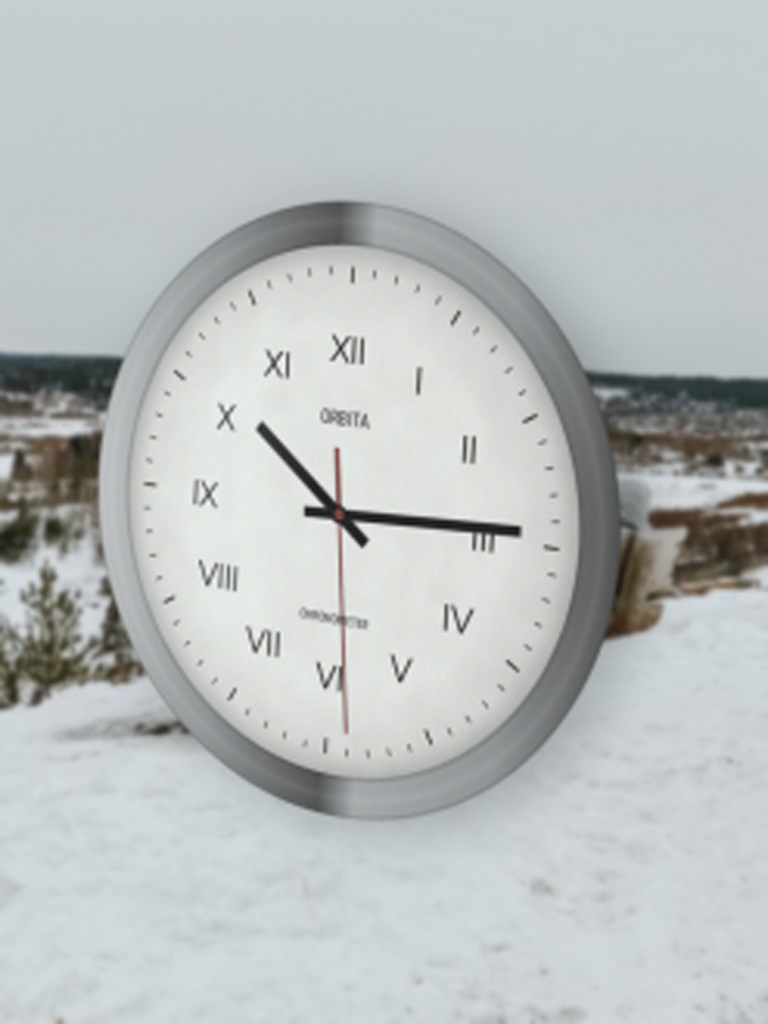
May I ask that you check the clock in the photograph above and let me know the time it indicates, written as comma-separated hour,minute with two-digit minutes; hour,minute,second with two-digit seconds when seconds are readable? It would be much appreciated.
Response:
10,14,29
